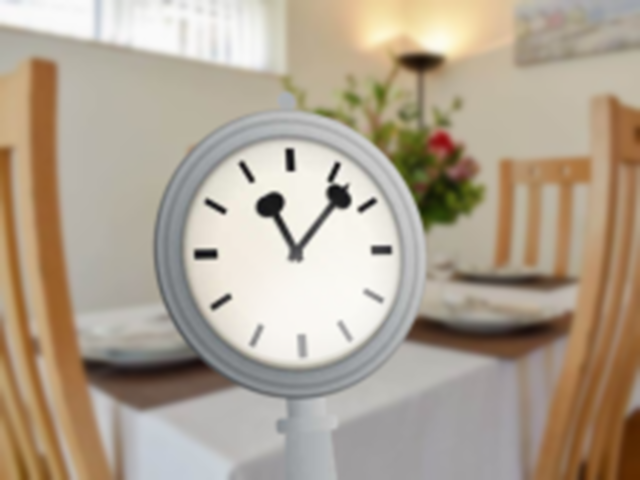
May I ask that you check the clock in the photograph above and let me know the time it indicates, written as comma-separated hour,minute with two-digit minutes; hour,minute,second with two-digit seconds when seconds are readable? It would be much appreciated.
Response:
11,07
